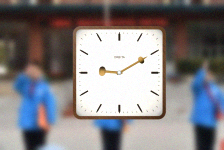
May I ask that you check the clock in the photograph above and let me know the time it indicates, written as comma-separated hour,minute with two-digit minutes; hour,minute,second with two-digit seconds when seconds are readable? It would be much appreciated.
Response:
9,10
